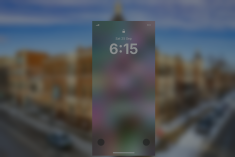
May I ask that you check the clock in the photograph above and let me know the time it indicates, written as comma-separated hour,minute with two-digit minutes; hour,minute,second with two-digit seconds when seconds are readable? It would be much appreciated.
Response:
6,15
